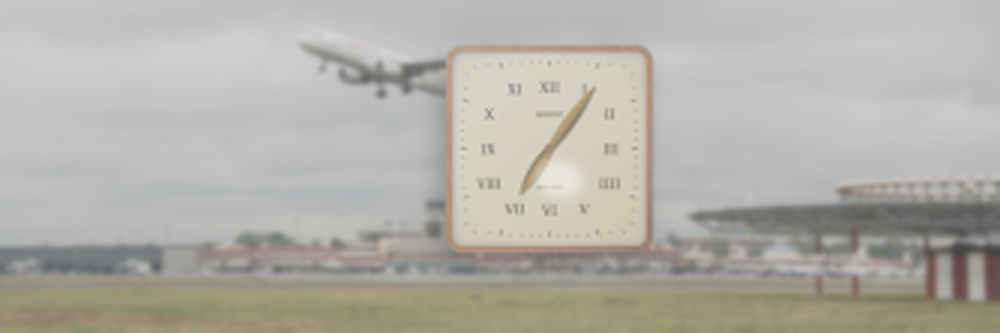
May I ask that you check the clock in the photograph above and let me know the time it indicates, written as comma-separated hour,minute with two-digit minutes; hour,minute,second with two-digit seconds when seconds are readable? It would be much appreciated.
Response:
7,06
